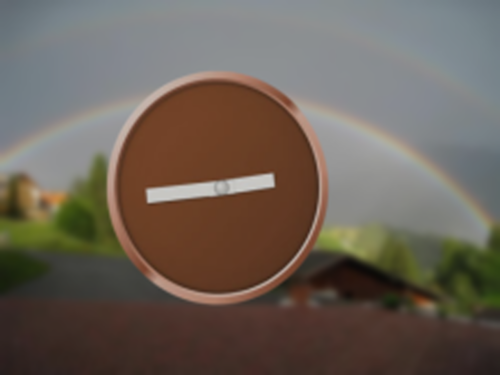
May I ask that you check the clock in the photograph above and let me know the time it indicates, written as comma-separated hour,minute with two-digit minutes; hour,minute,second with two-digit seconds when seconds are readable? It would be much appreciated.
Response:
2,44
